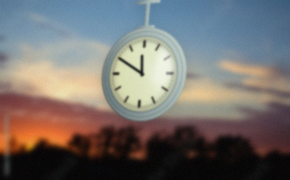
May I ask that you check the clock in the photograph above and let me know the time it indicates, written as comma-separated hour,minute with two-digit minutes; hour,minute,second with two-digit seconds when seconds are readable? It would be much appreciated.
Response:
11,50
